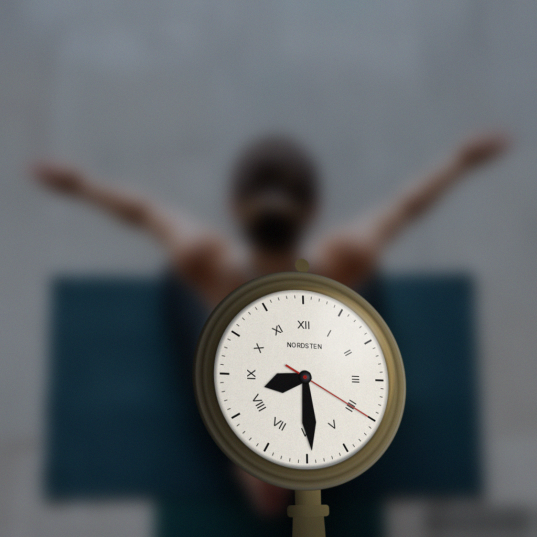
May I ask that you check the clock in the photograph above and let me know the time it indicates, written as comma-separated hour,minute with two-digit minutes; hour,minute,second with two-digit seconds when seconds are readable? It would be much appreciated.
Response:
8,29,20
